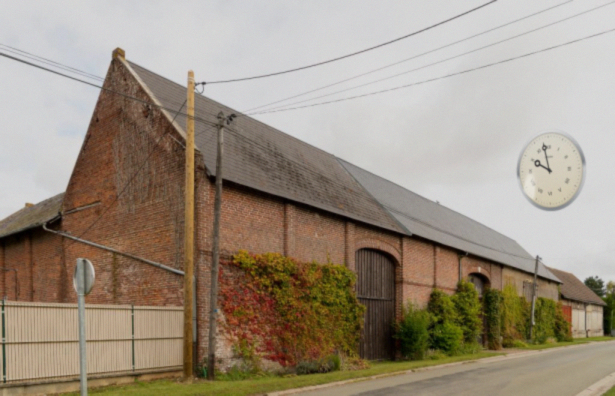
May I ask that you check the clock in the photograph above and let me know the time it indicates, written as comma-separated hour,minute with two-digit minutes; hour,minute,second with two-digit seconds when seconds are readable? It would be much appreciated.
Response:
9,58
